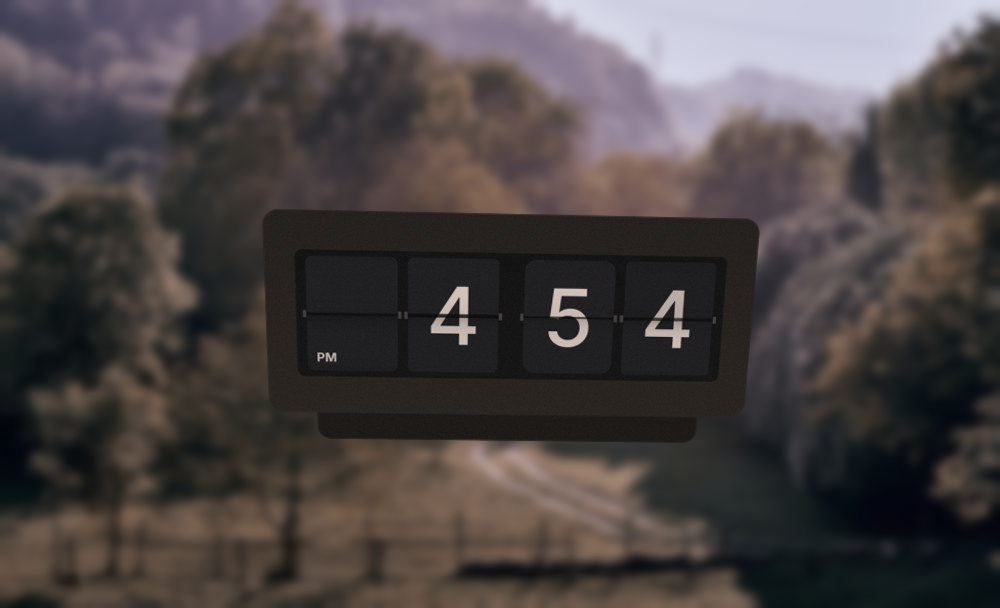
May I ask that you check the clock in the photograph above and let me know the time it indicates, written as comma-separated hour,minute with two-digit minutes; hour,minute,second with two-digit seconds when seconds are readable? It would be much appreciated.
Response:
4,54
